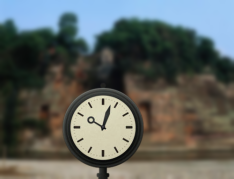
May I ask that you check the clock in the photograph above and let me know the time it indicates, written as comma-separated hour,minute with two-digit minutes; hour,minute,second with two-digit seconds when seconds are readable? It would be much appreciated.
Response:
10,03
